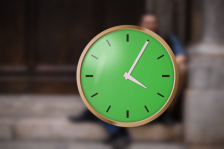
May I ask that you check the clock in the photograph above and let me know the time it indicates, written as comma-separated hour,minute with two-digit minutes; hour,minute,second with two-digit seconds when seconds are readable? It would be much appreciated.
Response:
4,05
